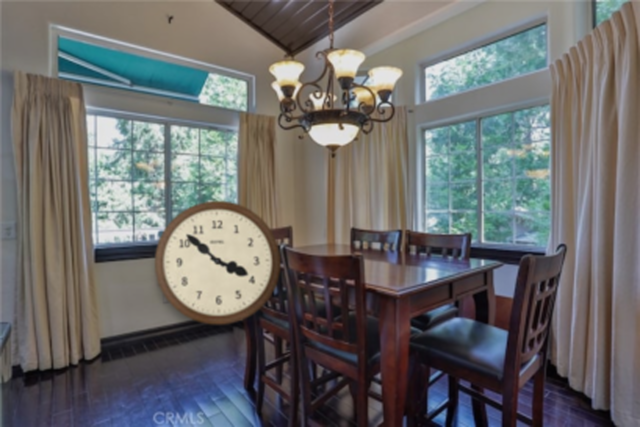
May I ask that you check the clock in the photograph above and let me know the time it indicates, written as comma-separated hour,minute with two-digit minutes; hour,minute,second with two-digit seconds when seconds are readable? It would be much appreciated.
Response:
3,52
